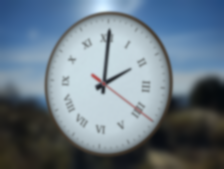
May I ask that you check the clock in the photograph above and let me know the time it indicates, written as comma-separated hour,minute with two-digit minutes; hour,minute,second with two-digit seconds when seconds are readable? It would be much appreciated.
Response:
2,00,20
